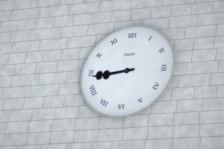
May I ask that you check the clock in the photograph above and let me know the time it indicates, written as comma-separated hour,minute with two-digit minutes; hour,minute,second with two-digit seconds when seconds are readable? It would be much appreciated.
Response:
8,44
